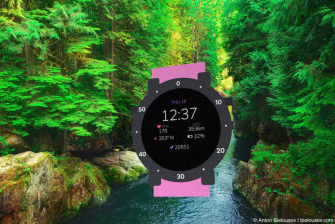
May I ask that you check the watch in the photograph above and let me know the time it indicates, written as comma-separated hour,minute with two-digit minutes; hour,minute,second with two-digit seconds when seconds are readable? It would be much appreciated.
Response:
12,37
